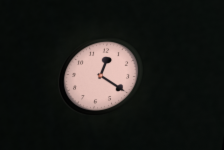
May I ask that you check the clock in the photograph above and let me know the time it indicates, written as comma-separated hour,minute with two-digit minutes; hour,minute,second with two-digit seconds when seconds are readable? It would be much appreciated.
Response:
12,20
